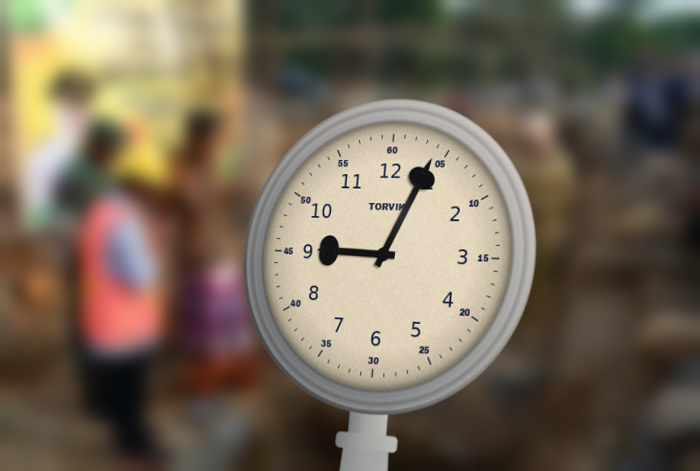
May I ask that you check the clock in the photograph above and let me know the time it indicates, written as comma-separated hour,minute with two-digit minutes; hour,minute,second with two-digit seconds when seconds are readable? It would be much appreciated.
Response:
9,04
